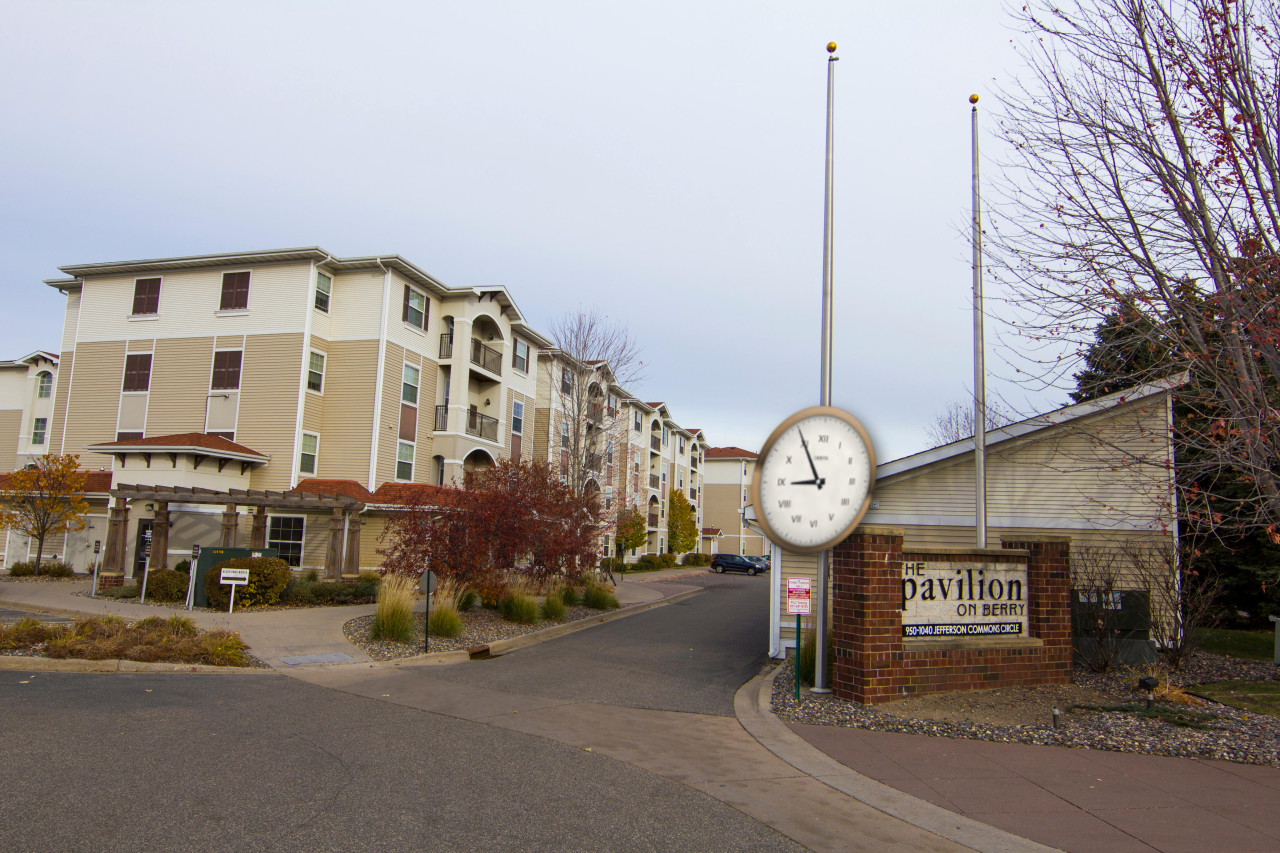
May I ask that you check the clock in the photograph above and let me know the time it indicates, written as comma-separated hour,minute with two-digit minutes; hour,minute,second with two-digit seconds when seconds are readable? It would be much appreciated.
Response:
8,55
